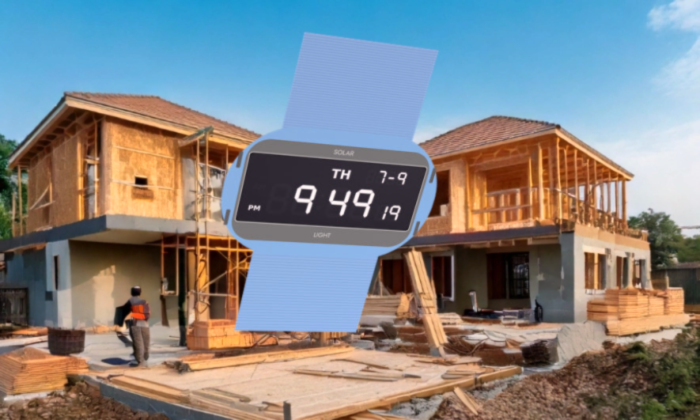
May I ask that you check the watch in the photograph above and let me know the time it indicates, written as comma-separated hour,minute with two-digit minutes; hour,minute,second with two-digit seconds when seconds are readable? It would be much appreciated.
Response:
9,49,19
